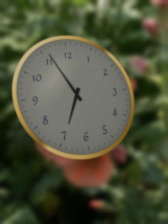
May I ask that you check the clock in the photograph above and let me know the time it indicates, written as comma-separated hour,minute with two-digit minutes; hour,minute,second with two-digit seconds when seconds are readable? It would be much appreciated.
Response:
6,56
